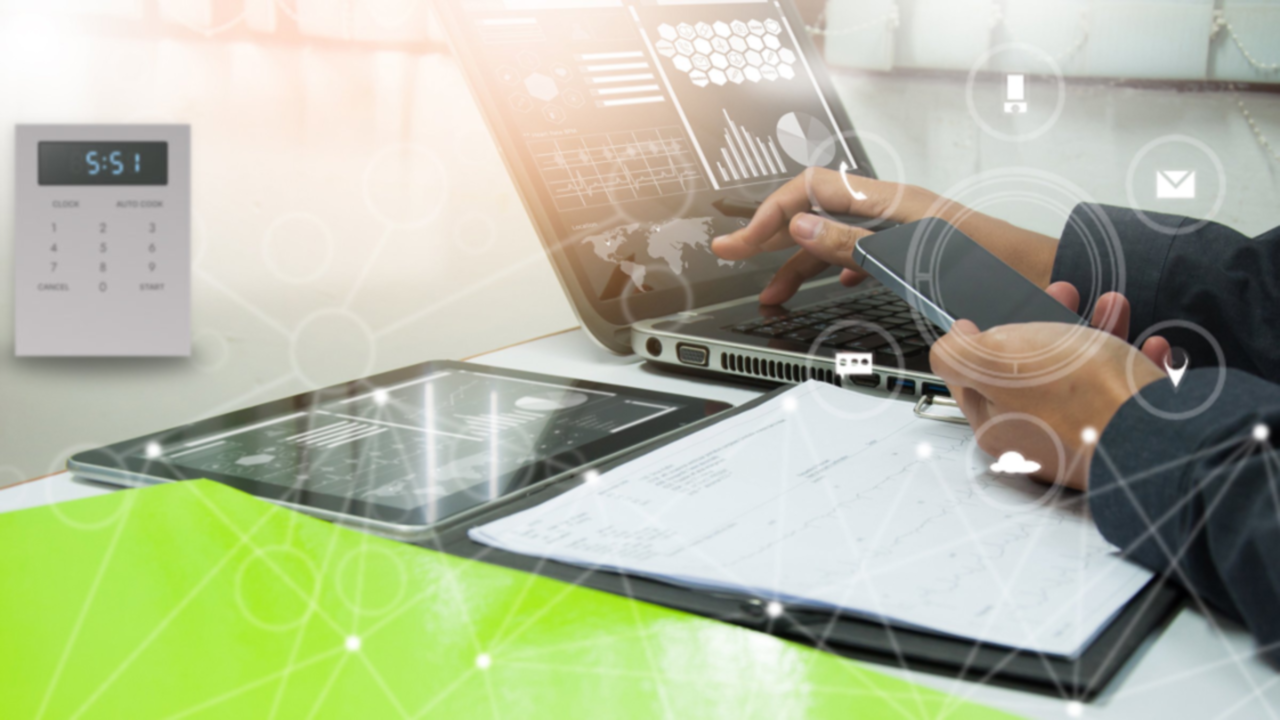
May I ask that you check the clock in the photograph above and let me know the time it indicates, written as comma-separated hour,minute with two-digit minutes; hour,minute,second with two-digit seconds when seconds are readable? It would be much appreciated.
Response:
5,51
